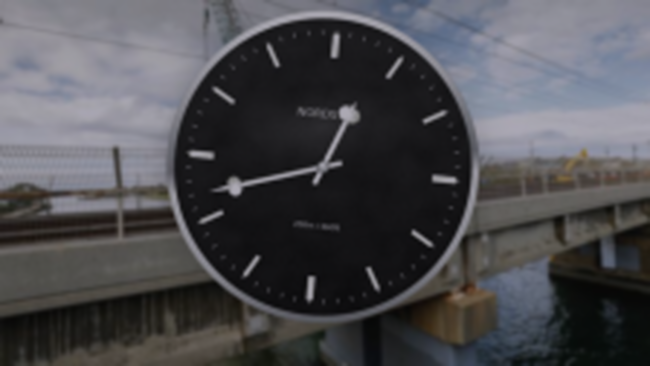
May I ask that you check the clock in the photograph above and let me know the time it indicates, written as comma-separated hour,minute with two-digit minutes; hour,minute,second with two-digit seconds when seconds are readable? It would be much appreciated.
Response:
12,42
